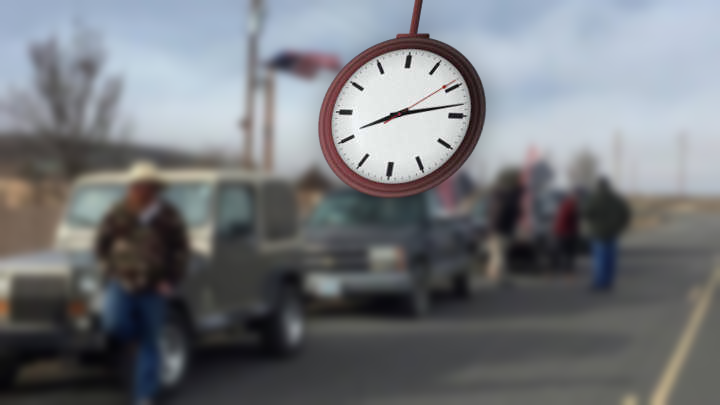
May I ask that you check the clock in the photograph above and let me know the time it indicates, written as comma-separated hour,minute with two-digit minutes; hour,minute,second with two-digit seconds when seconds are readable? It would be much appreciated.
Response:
8,13,09
